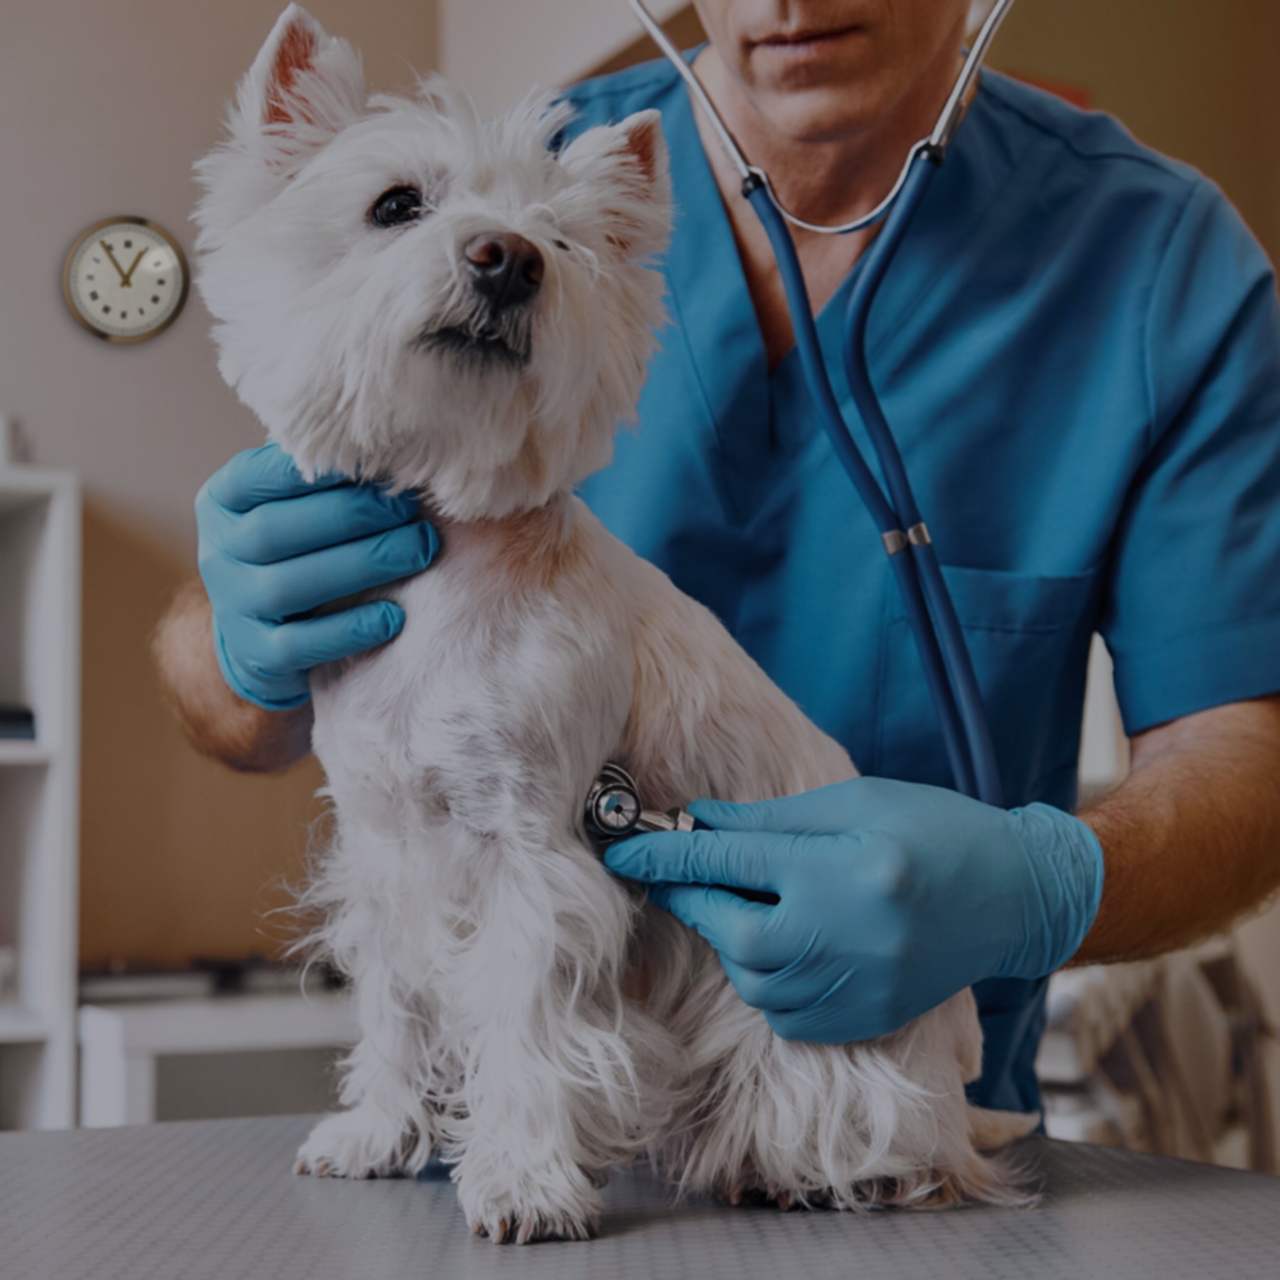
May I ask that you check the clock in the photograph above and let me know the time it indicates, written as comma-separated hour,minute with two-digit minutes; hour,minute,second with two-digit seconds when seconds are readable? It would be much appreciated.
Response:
12,54
